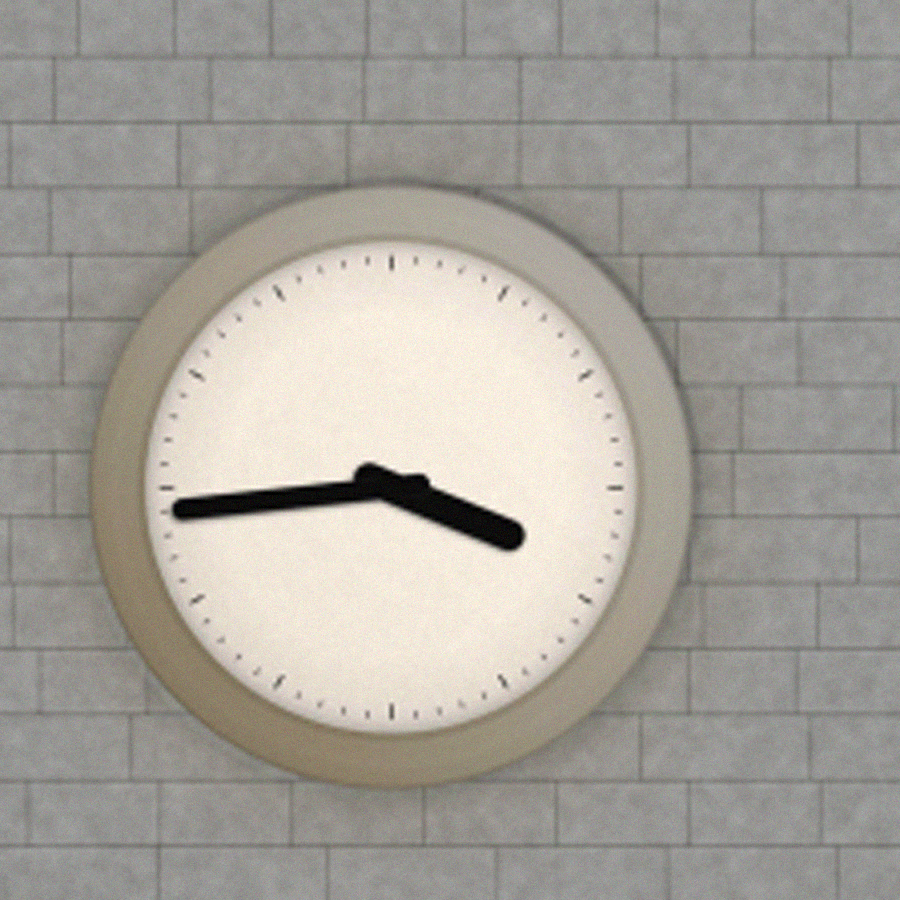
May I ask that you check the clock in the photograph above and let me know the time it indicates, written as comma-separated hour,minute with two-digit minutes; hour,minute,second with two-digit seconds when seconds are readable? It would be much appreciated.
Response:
3,44
